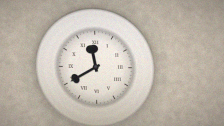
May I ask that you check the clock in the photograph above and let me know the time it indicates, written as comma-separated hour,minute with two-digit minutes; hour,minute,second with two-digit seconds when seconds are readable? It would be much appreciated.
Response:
11,40
